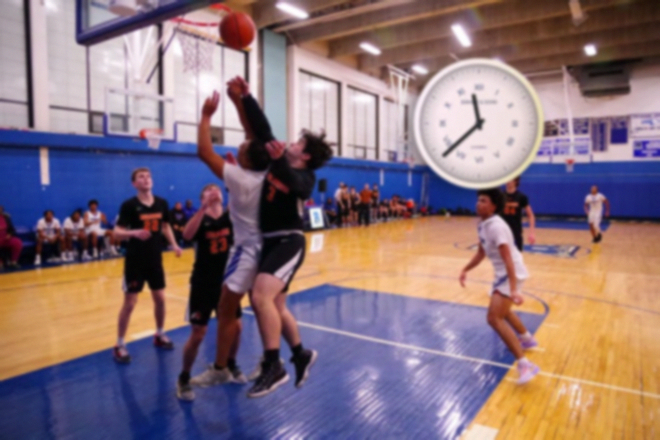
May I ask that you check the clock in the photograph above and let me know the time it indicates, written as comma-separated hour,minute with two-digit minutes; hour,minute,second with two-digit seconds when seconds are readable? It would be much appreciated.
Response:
11,38
